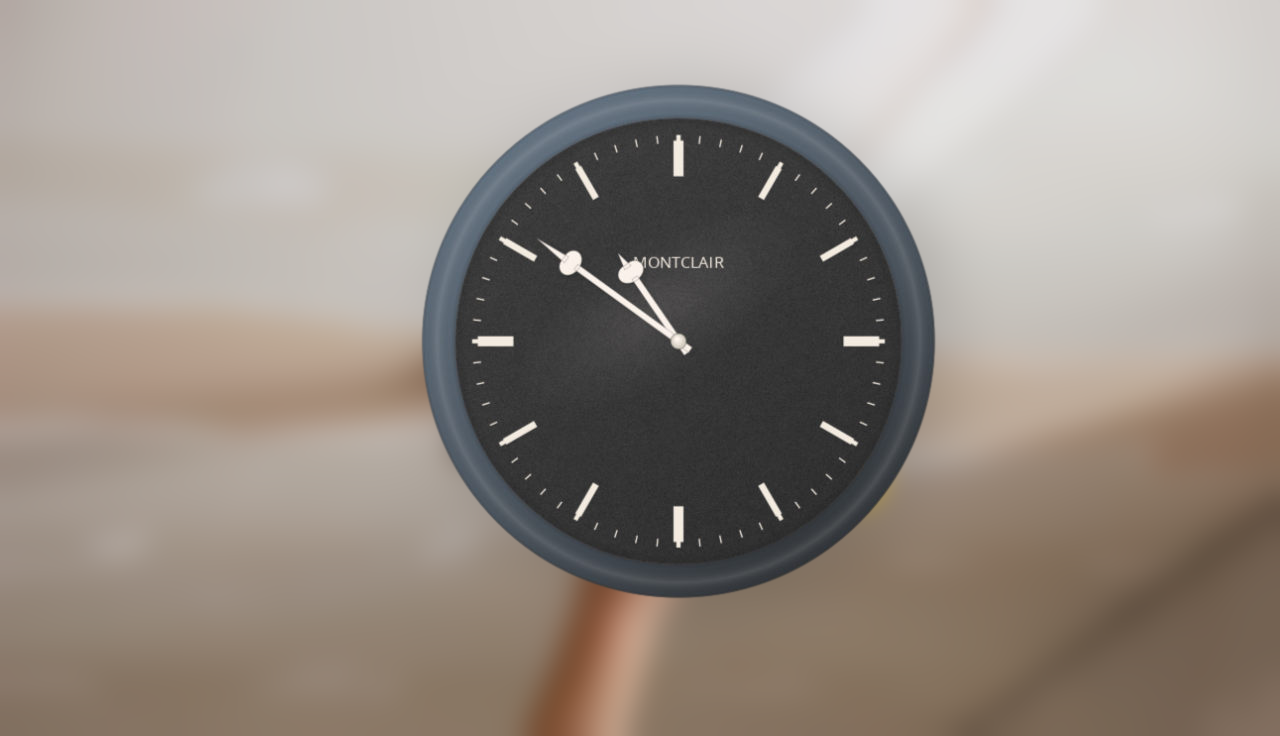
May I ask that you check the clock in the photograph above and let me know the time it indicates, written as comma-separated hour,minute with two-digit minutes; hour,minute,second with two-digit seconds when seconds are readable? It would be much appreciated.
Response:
10,51
